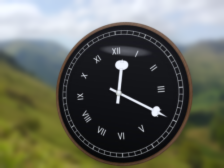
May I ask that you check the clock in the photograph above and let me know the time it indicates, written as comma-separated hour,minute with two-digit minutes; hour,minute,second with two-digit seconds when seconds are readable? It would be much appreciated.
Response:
12,20
